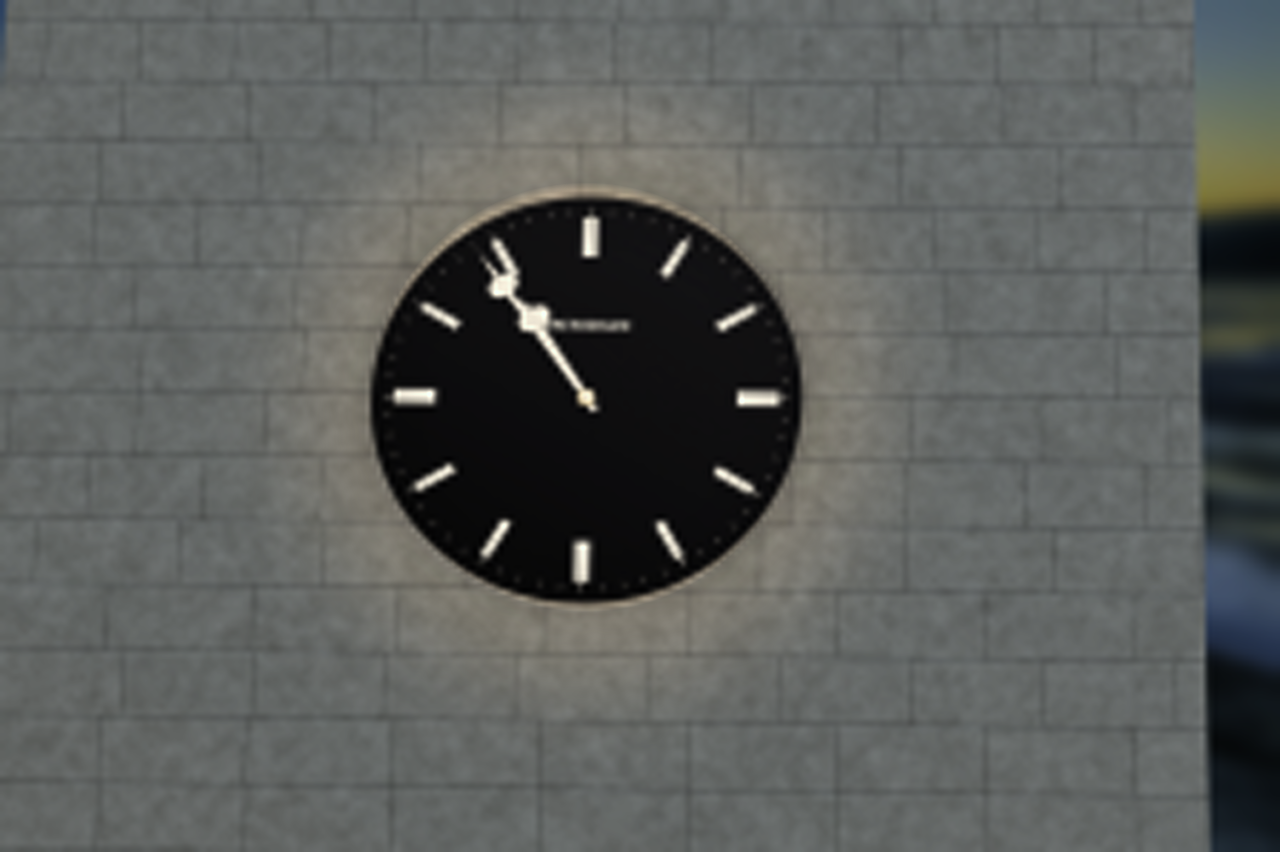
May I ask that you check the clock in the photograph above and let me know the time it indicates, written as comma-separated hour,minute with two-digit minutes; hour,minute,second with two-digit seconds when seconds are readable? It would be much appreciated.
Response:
10,54
